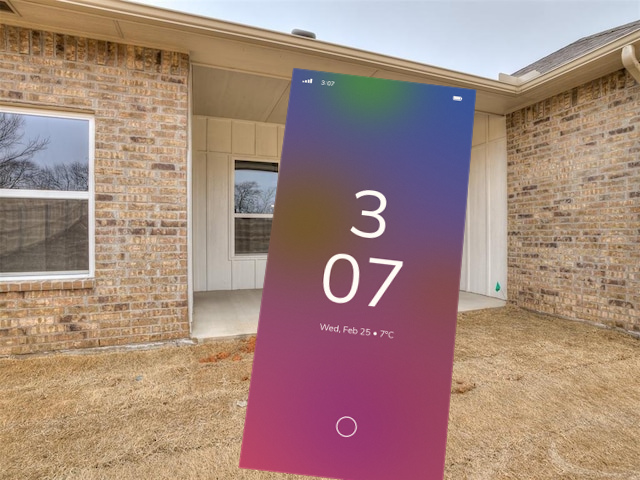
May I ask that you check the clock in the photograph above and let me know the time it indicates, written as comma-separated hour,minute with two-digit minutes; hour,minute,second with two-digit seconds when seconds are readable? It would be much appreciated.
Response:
3,07
